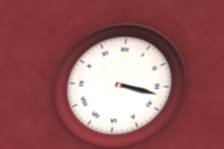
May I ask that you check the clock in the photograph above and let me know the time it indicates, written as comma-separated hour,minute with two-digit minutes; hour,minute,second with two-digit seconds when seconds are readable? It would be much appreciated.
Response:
3,17
